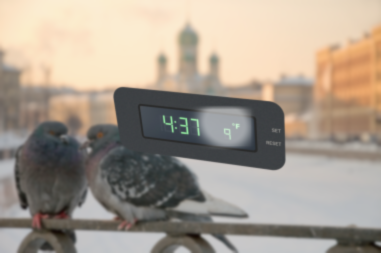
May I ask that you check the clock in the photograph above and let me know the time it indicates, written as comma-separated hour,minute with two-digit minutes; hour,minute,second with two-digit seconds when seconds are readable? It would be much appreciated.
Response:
4,37
